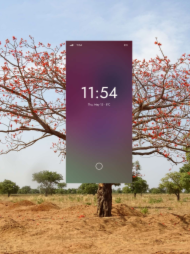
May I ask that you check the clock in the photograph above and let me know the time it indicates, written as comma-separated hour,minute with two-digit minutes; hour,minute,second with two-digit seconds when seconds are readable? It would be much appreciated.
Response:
11,54
